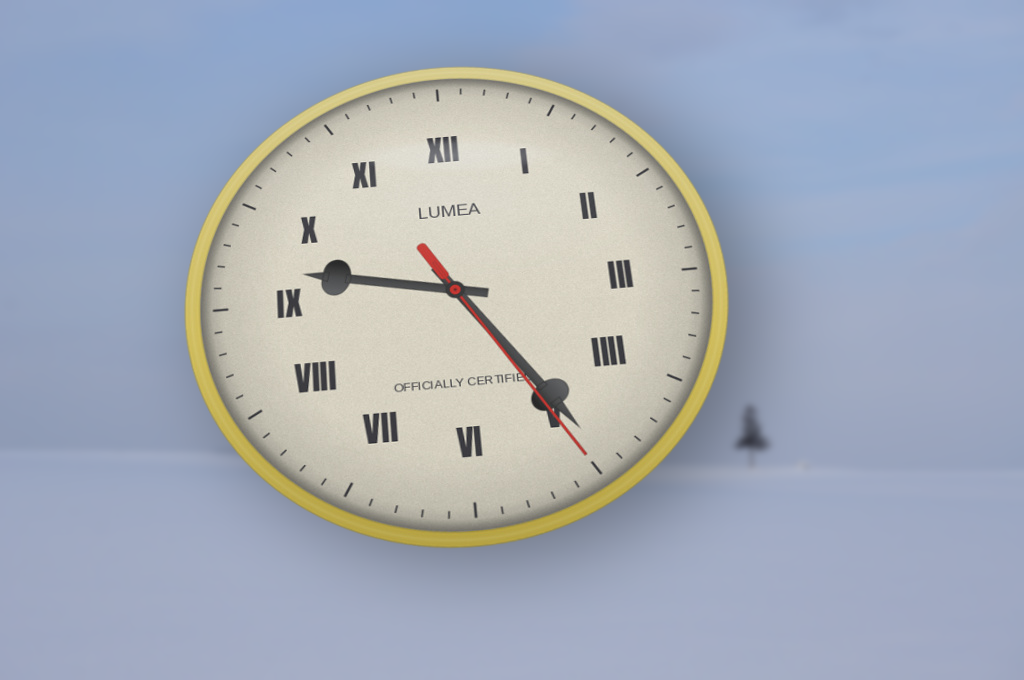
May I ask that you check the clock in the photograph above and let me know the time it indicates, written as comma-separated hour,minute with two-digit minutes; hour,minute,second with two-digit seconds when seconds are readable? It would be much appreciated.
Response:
9,24,25
